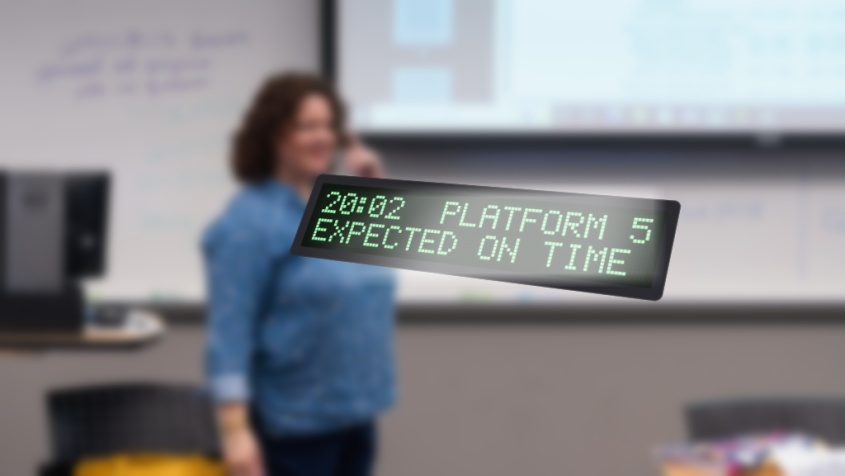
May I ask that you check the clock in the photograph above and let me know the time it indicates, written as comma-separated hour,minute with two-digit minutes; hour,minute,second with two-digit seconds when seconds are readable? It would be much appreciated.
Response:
20,02
